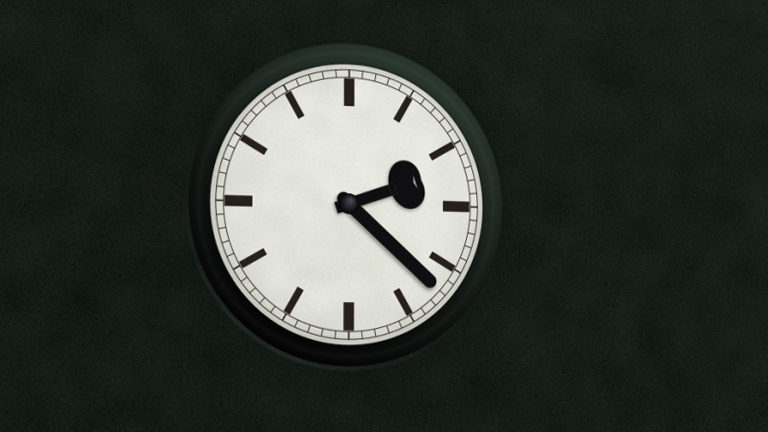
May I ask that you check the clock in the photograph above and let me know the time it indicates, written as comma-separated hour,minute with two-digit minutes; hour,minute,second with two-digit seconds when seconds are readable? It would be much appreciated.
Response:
2,22
